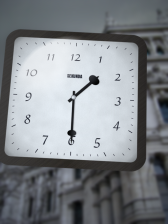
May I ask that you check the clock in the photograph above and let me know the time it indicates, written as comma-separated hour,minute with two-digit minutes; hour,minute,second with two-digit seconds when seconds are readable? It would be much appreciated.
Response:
1,30
